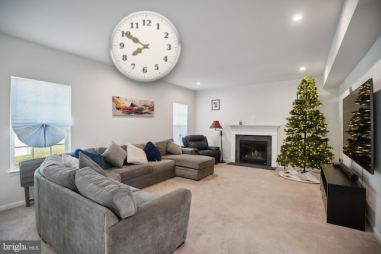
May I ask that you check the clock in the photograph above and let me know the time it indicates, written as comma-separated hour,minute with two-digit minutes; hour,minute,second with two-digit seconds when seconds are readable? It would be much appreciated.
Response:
7,50
